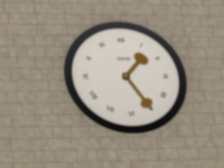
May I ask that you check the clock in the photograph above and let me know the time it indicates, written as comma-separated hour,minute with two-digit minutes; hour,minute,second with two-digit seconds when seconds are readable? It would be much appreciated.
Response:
1,25
